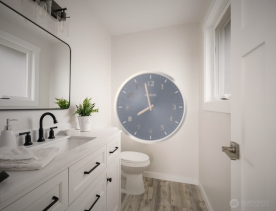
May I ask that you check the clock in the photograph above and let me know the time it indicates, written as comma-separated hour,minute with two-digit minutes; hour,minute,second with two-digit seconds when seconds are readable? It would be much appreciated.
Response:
7,58
